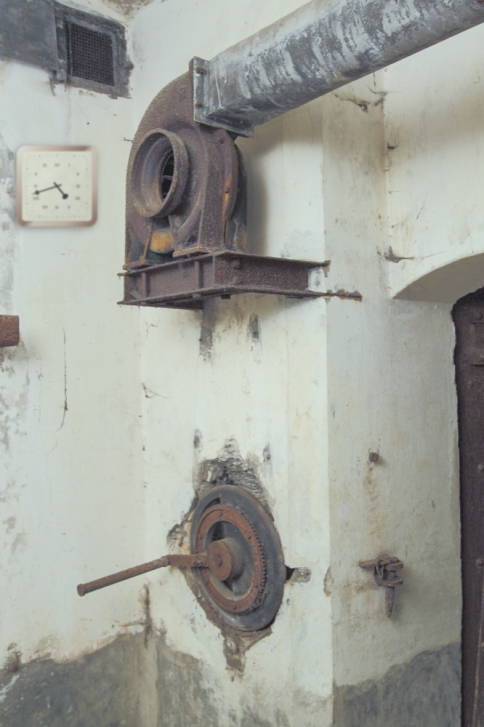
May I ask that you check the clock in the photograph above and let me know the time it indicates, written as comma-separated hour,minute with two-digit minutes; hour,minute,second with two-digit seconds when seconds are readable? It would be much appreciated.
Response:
4,42
